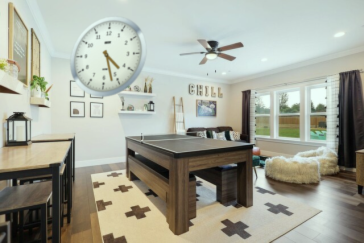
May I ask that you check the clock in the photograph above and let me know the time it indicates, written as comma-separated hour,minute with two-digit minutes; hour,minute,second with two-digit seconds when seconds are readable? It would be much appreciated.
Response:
4,27
